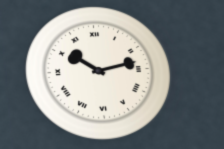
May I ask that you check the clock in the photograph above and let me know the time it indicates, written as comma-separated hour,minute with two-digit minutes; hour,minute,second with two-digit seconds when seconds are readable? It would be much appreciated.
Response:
10,13
